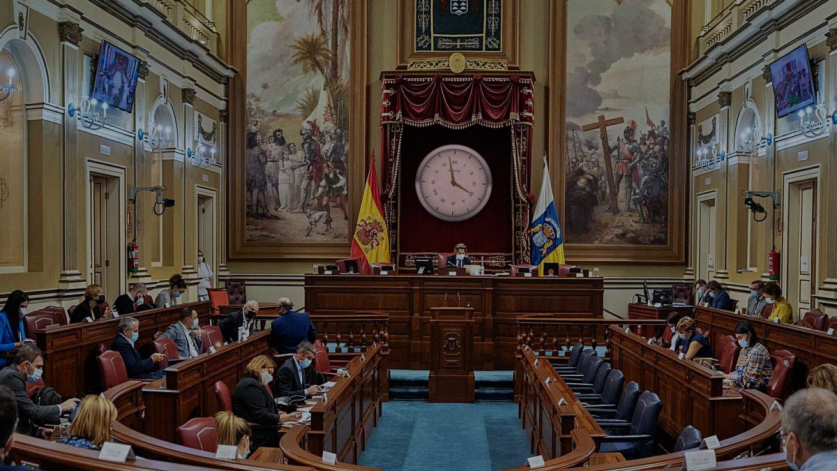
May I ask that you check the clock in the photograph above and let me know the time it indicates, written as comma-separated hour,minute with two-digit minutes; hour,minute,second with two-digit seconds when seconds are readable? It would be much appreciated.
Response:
3,58
